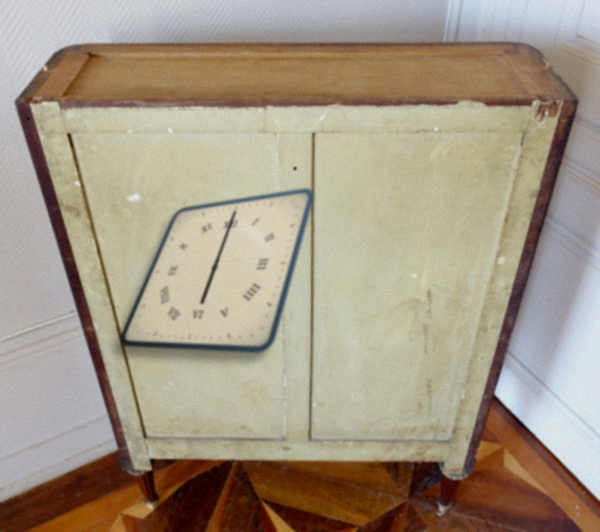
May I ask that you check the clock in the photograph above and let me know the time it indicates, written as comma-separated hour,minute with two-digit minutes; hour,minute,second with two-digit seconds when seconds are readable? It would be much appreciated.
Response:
6,00
